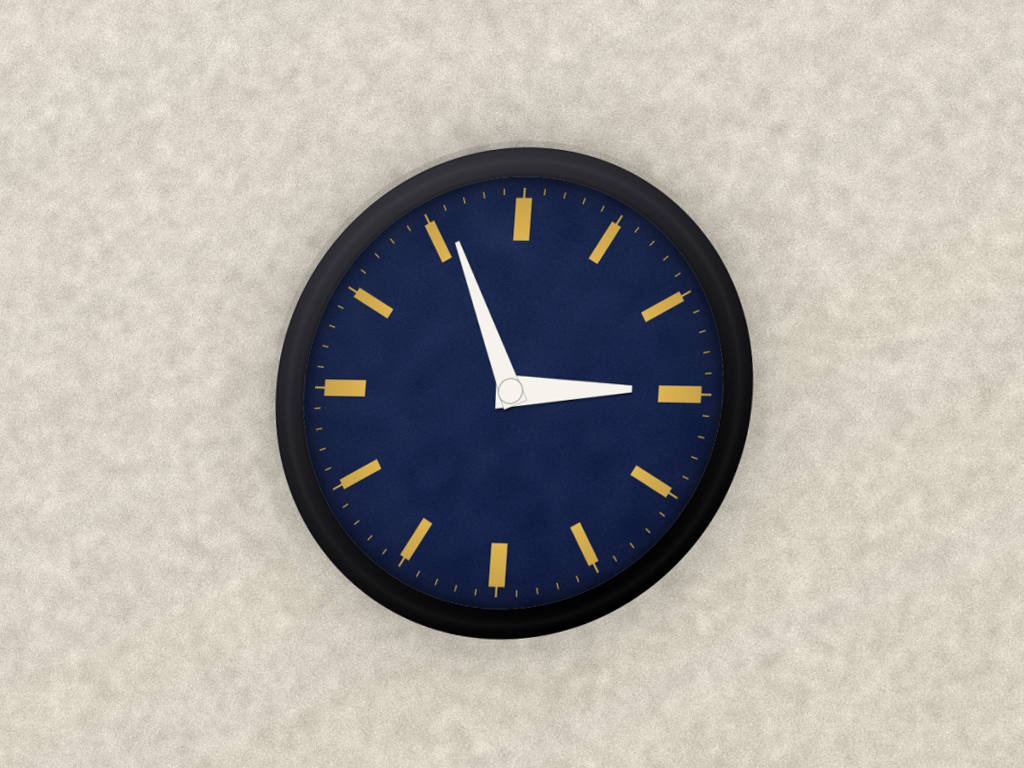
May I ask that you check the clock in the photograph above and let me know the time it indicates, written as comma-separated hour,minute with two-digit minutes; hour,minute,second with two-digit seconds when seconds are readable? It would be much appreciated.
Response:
2,56
